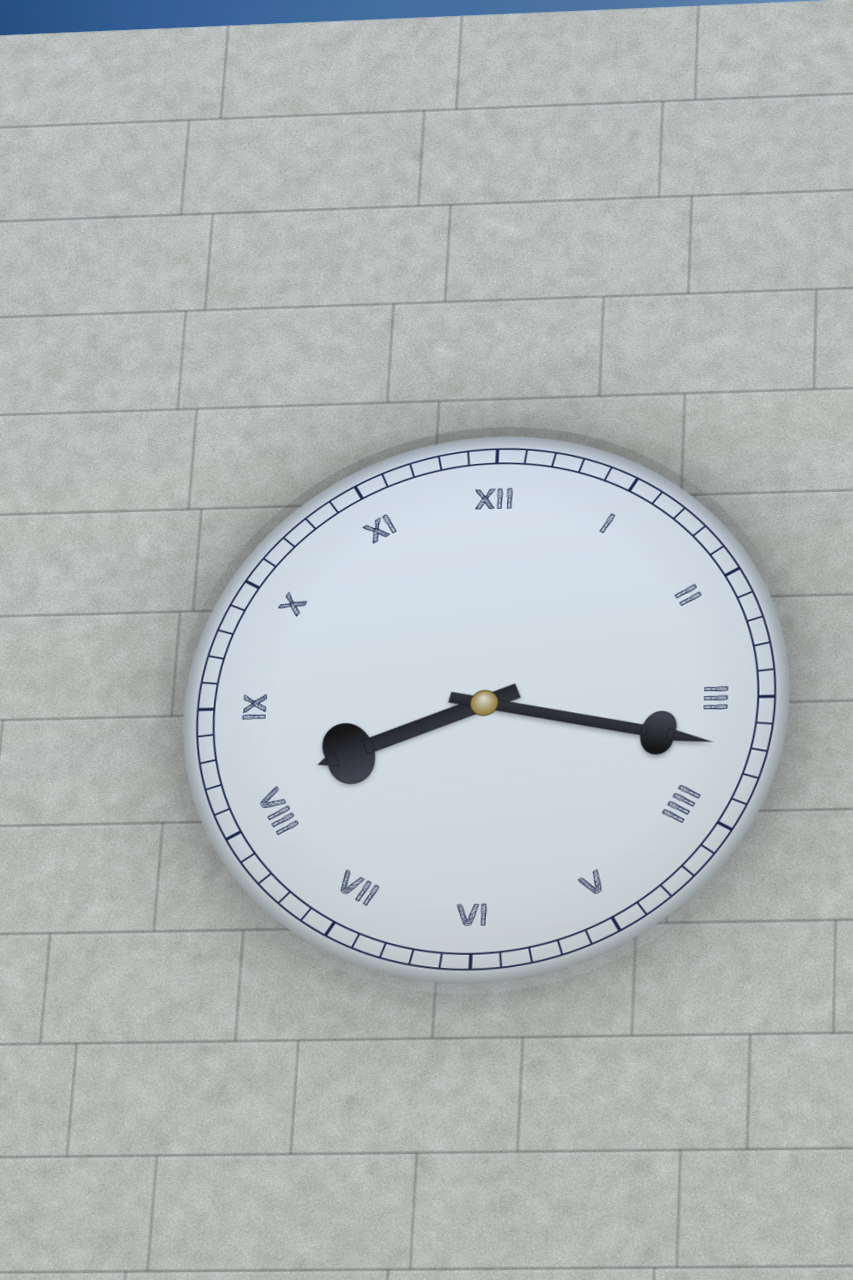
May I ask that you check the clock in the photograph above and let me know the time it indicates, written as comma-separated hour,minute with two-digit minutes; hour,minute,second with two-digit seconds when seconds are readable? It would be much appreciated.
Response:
8,17
